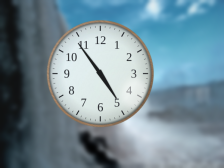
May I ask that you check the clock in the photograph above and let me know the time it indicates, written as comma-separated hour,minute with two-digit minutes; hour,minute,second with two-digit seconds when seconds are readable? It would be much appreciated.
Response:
4,54
